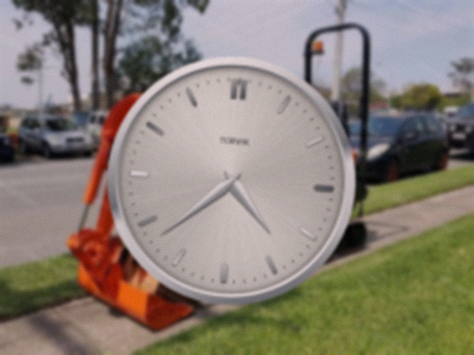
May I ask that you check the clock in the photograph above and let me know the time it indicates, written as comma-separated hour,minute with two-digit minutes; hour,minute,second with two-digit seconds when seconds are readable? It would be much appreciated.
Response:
4,38
